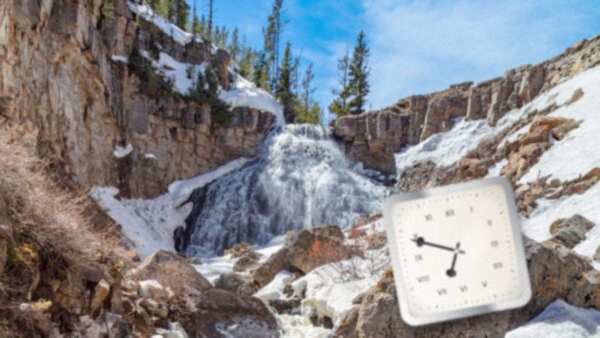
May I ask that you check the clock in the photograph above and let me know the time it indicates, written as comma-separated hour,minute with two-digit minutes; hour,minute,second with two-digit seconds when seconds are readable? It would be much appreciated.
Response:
6,49
